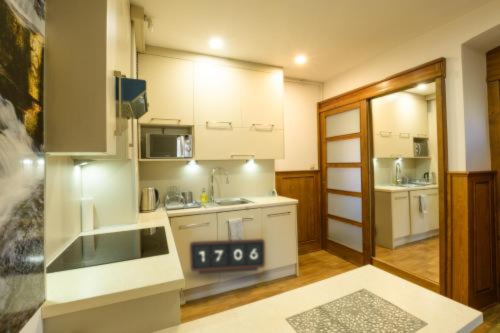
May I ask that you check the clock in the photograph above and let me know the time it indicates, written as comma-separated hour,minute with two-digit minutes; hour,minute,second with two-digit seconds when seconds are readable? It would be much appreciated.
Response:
17,06
